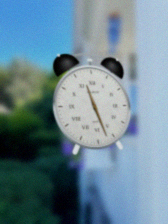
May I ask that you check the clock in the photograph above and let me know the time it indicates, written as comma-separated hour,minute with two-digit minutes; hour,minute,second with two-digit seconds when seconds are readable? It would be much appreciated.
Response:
11,27
